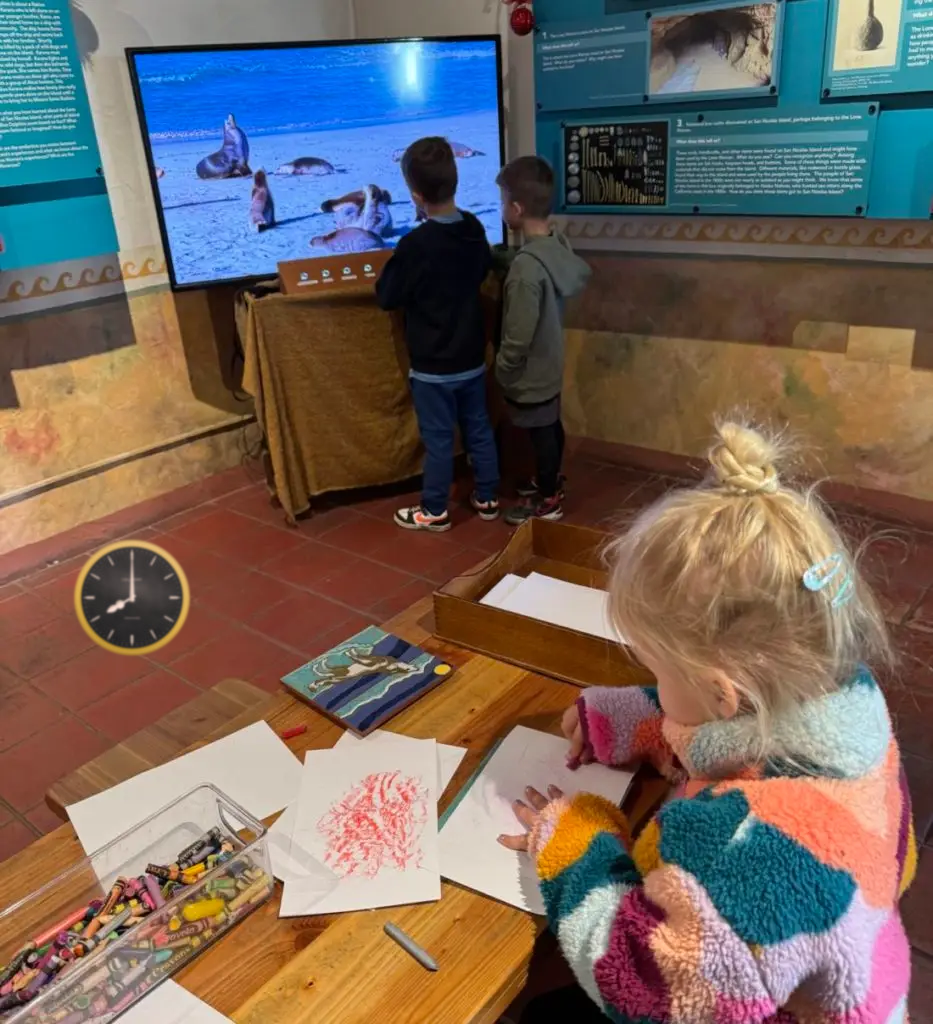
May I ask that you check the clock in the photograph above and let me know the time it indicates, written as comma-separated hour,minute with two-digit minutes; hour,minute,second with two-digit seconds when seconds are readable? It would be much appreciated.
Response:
8,00
